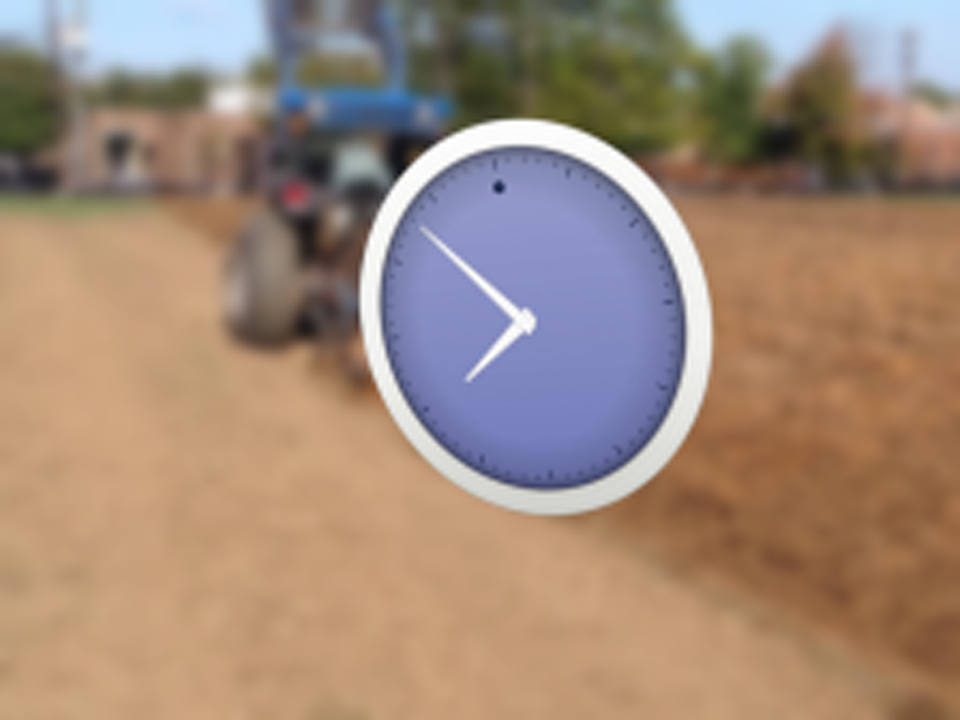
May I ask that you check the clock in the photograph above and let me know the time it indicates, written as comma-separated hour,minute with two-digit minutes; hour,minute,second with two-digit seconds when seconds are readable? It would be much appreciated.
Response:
7,53
